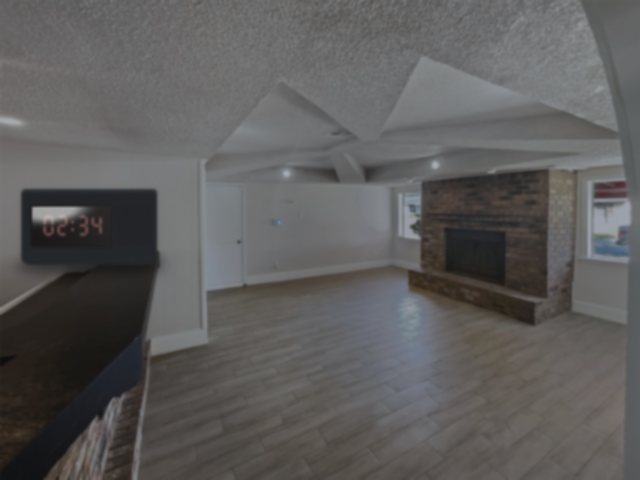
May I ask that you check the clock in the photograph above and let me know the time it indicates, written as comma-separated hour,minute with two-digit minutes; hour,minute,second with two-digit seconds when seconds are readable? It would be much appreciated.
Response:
2,34
